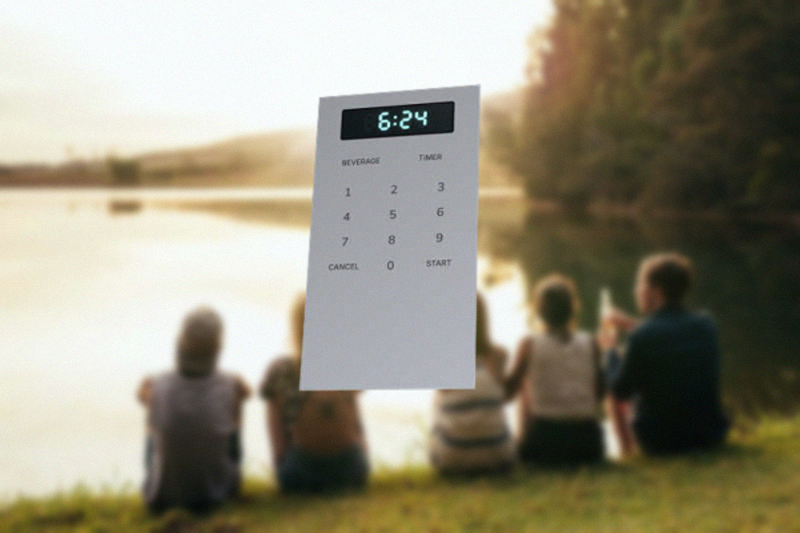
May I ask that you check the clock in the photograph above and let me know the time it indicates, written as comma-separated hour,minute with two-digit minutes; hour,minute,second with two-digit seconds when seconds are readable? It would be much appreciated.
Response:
6,24
